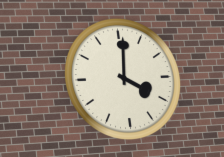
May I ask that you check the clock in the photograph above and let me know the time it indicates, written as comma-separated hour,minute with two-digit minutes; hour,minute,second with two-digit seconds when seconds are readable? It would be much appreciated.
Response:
4,01
